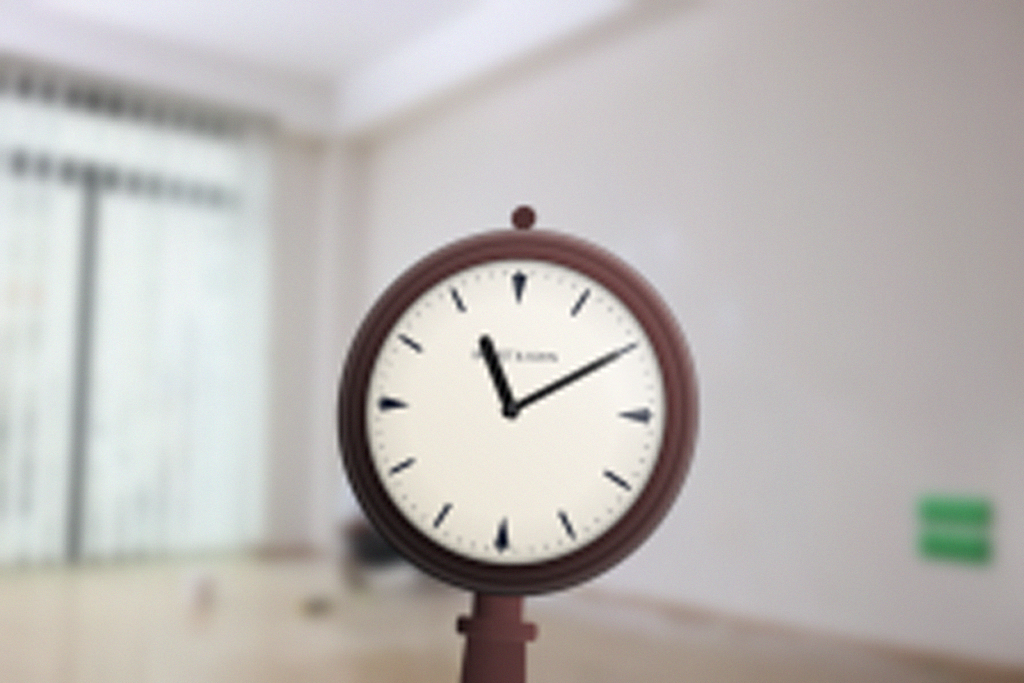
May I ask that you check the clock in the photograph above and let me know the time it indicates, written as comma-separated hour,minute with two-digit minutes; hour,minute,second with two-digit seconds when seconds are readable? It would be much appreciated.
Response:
11,10
